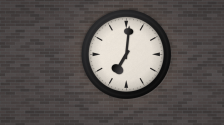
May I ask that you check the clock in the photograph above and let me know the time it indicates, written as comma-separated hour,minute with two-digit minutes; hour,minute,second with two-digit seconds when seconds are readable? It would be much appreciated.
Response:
7,01
